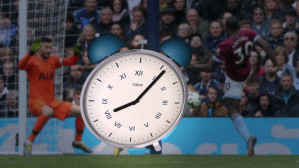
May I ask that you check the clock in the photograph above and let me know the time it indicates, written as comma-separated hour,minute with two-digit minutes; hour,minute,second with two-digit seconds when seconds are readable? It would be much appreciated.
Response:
8,06
